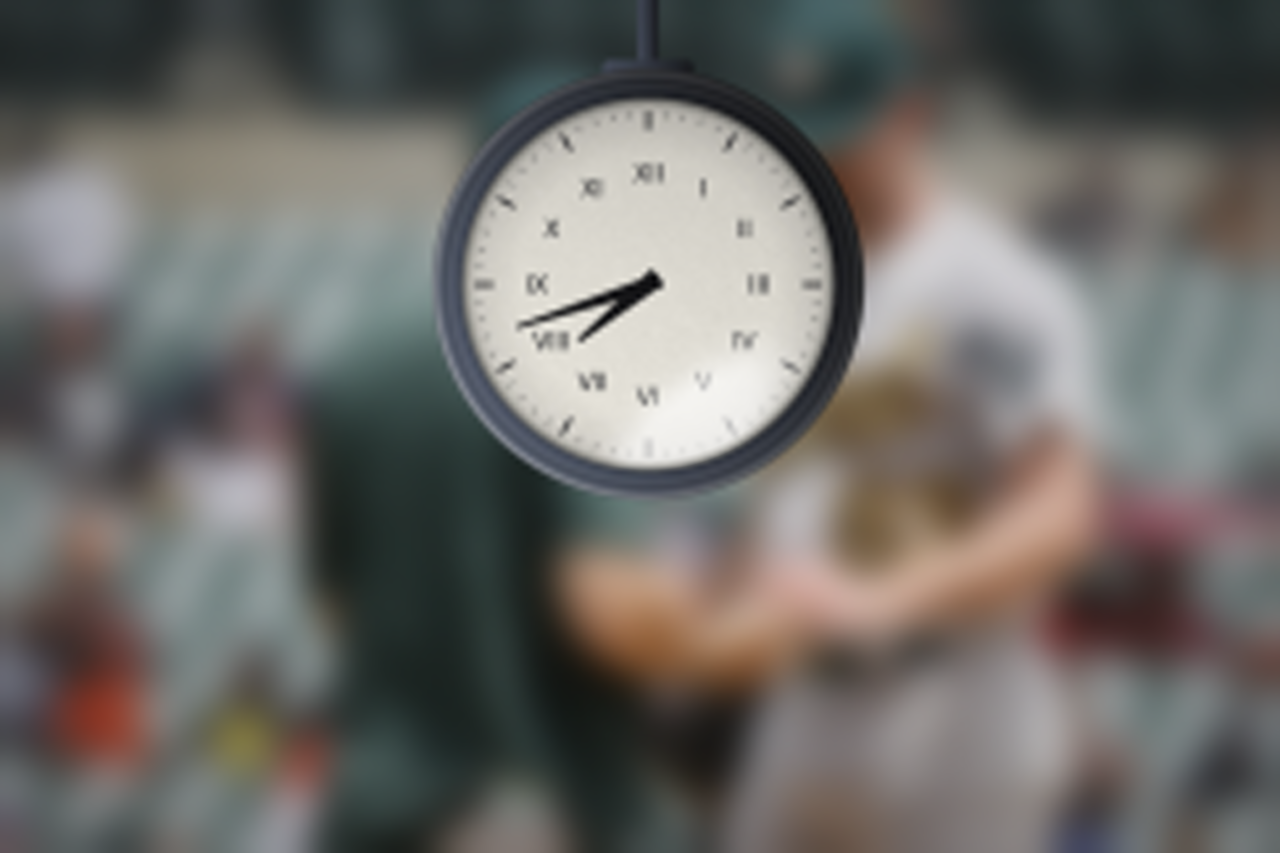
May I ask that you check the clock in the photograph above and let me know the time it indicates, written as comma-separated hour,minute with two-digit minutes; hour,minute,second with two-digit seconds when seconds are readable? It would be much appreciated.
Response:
7,42
